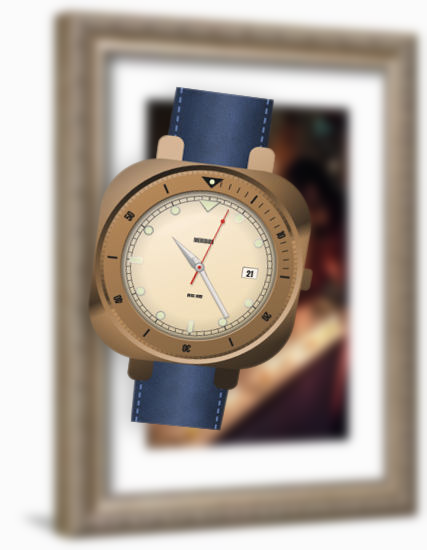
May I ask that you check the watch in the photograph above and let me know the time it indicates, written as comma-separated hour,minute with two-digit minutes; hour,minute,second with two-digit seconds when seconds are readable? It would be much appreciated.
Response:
10,24,03
